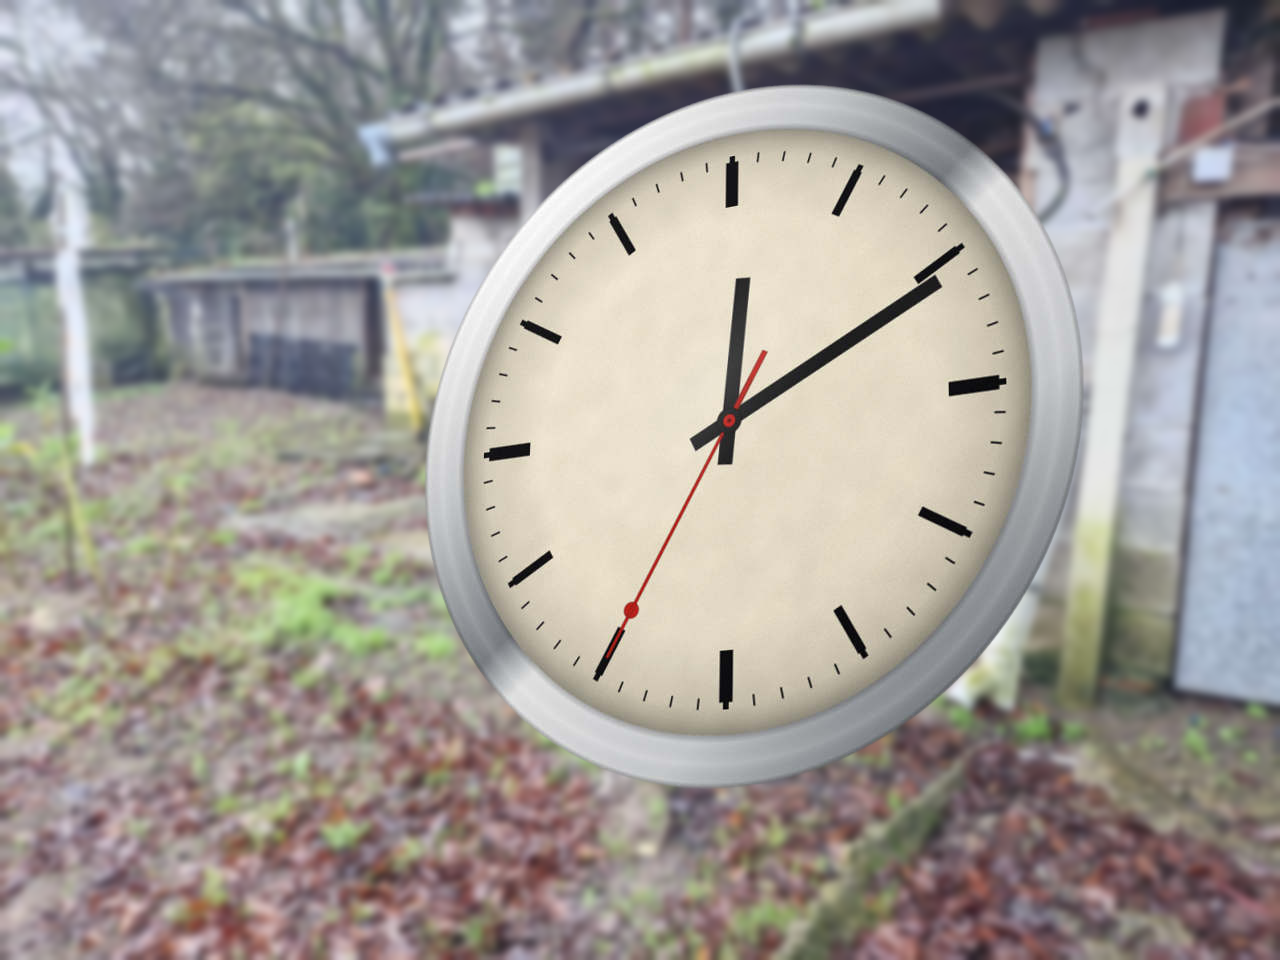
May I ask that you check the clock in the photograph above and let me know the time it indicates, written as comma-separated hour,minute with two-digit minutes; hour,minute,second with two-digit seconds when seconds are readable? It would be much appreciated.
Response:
12,10,35
